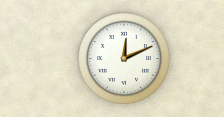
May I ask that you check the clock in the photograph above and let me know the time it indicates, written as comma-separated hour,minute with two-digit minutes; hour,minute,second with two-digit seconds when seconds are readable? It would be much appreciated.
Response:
12,11
